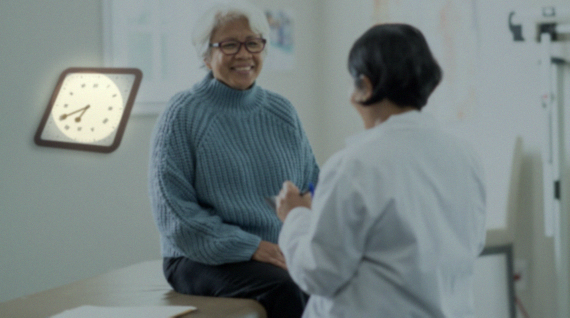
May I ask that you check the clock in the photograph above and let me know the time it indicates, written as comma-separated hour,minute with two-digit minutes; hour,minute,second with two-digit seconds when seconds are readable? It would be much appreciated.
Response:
6,40
